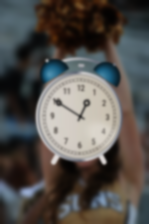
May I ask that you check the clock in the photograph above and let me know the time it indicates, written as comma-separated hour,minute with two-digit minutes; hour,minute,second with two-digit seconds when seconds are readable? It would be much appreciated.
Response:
12,50
